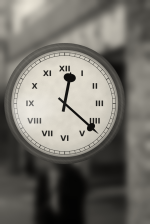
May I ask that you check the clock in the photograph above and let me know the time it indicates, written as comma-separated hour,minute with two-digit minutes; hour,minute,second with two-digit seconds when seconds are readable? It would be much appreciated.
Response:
12,22
